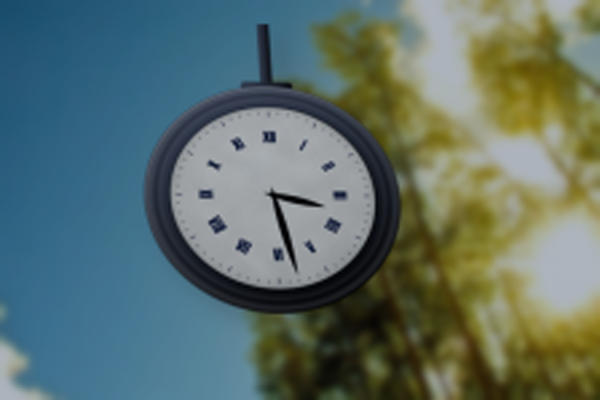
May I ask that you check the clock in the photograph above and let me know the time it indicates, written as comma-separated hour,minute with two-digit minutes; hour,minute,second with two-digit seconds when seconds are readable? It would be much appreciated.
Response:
3,28
